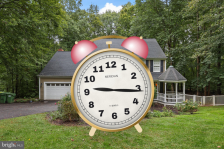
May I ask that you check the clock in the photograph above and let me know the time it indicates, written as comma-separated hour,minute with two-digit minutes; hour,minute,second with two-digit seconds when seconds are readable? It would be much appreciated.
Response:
9,16
